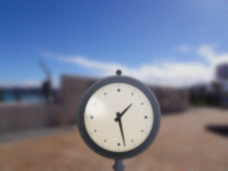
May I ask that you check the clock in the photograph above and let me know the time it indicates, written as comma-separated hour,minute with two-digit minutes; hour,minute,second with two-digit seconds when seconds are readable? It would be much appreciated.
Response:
1,28
